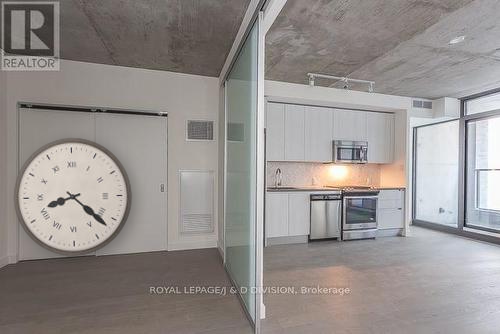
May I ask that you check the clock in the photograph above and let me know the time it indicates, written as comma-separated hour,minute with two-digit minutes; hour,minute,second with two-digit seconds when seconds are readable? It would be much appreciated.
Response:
8,22
